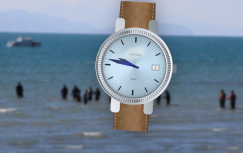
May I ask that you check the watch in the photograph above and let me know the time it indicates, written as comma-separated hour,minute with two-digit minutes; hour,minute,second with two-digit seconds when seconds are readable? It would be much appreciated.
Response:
9,47
